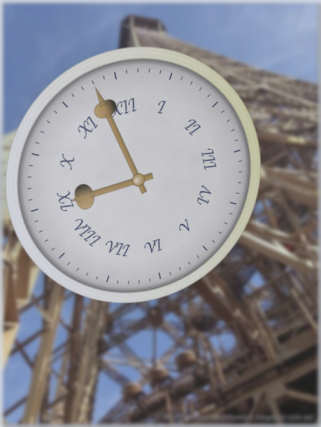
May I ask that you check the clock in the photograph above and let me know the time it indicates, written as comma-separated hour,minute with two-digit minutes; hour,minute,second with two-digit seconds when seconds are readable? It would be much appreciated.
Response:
8,58
